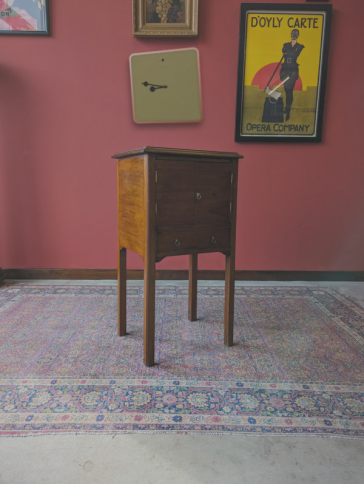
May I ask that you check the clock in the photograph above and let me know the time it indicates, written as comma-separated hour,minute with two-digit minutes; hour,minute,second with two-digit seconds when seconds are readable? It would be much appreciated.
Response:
8,47
